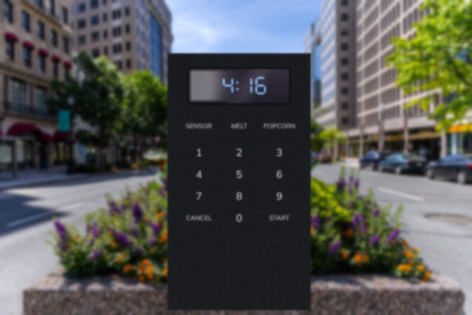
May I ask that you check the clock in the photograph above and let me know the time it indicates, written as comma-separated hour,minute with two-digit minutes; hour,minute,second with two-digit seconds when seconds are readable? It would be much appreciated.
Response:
4,16
